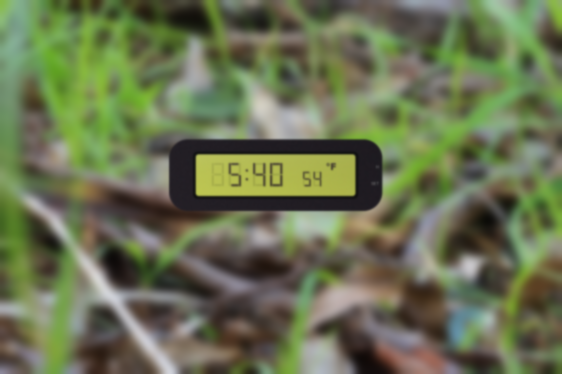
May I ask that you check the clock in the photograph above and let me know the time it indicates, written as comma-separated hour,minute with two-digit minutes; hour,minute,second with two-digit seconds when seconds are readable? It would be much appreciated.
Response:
5,40
